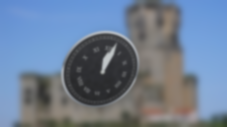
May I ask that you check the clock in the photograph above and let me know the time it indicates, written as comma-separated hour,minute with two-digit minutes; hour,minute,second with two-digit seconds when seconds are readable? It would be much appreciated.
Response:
12,02
